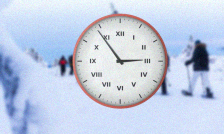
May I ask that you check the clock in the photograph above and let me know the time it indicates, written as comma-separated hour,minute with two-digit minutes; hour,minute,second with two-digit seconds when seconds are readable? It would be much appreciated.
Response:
2,54
